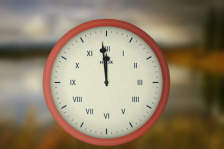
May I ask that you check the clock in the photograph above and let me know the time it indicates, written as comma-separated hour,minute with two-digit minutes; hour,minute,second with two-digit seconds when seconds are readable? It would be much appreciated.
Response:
11,59
